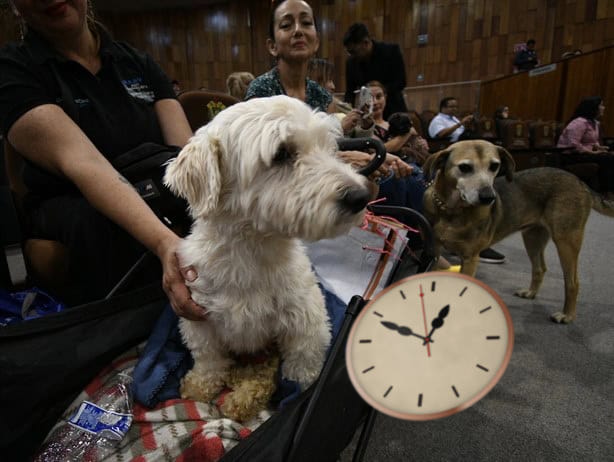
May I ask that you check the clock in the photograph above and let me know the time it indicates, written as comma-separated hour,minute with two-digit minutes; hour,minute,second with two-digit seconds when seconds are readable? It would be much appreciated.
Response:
12,48,58
